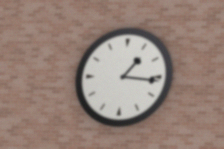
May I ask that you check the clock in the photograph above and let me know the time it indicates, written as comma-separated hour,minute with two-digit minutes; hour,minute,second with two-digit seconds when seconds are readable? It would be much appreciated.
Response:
1,16
